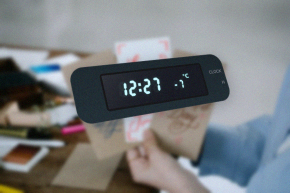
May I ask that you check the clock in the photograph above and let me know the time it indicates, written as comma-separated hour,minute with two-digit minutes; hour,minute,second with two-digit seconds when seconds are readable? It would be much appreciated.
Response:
12,27
